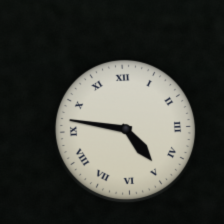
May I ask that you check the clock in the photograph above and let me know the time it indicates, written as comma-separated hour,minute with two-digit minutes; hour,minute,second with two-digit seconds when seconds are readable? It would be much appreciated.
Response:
4,47
